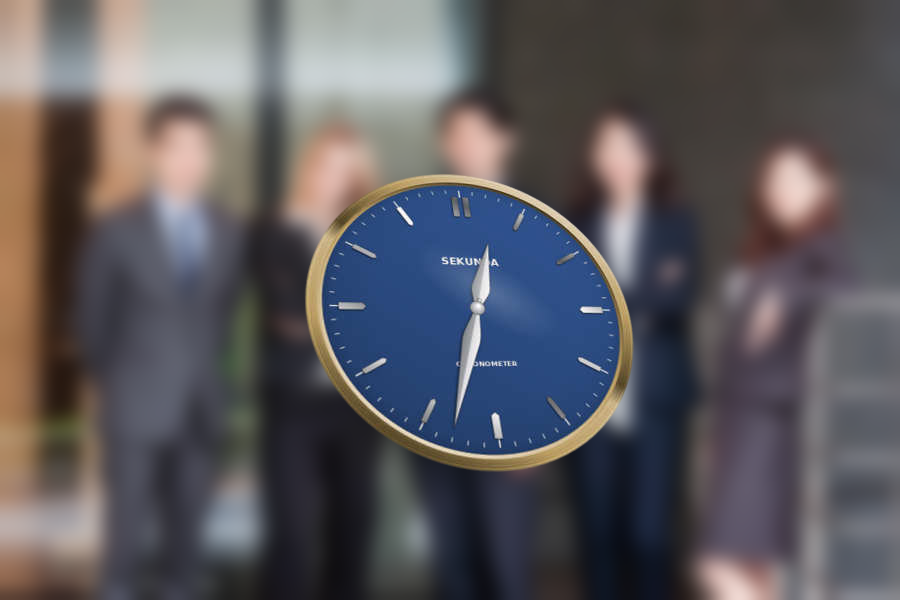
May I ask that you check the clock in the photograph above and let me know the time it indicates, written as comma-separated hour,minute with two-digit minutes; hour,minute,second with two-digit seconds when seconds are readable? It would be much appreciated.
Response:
12,33
